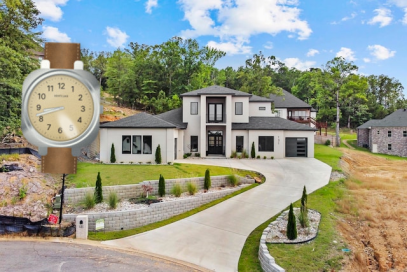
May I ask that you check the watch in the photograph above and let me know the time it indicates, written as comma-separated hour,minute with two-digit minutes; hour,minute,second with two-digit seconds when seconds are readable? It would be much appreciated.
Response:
8,42
